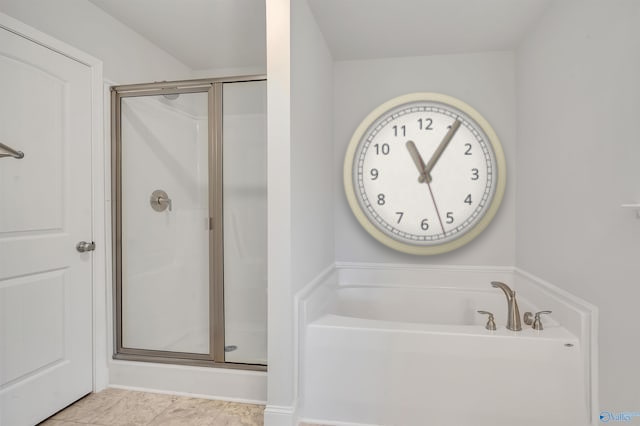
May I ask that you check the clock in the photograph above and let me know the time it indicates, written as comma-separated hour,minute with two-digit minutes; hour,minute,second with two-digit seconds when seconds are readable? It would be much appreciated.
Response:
11,05,27
